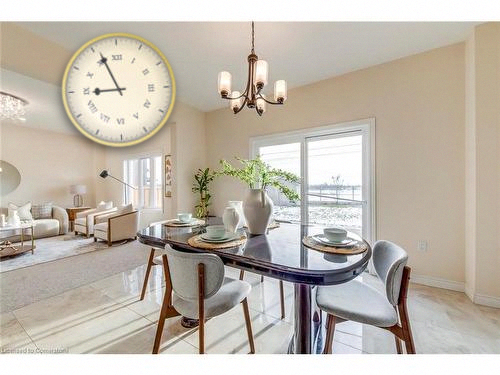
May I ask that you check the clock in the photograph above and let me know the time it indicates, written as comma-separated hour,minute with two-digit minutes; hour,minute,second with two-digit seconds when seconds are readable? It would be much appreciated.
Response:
8,56
